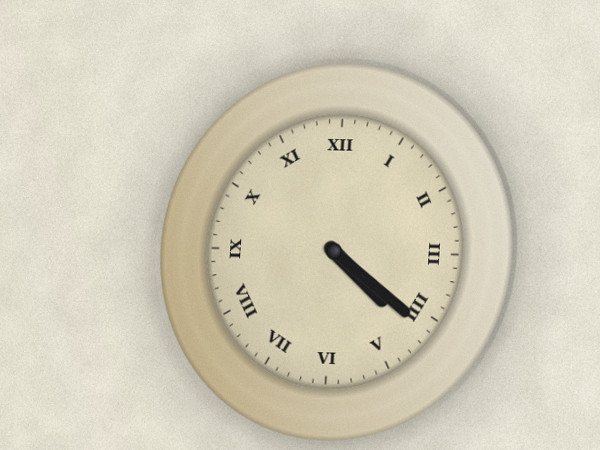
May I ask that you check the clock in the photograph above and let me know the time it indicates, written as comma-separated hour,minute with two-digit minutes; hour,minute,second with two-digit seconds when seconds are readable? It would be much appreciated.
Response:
4,21
